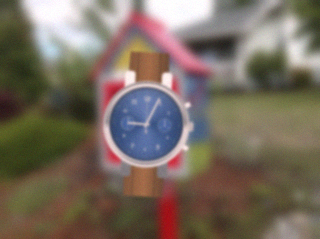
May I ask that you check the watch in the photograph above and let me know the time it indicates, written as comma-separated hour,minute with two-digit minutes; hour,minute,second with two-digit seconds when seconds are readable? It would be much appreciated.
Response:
9,04
